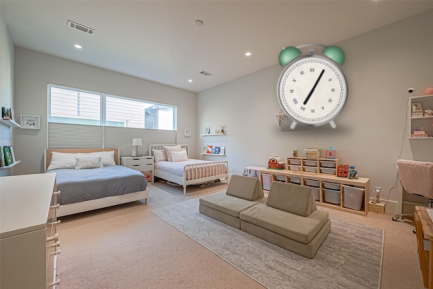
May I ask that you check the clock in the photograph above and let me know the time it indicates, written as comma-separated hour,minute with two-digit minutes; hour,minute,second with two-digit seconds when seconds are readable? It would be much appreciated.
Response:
7,05
